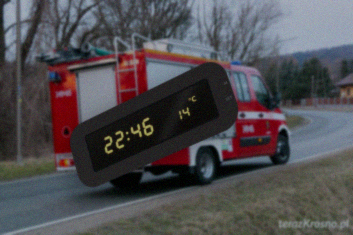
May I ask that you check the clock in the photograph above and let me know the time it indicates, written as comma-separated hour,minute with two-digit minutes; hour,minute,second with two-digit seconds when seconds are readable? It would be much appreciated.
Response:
22,46
